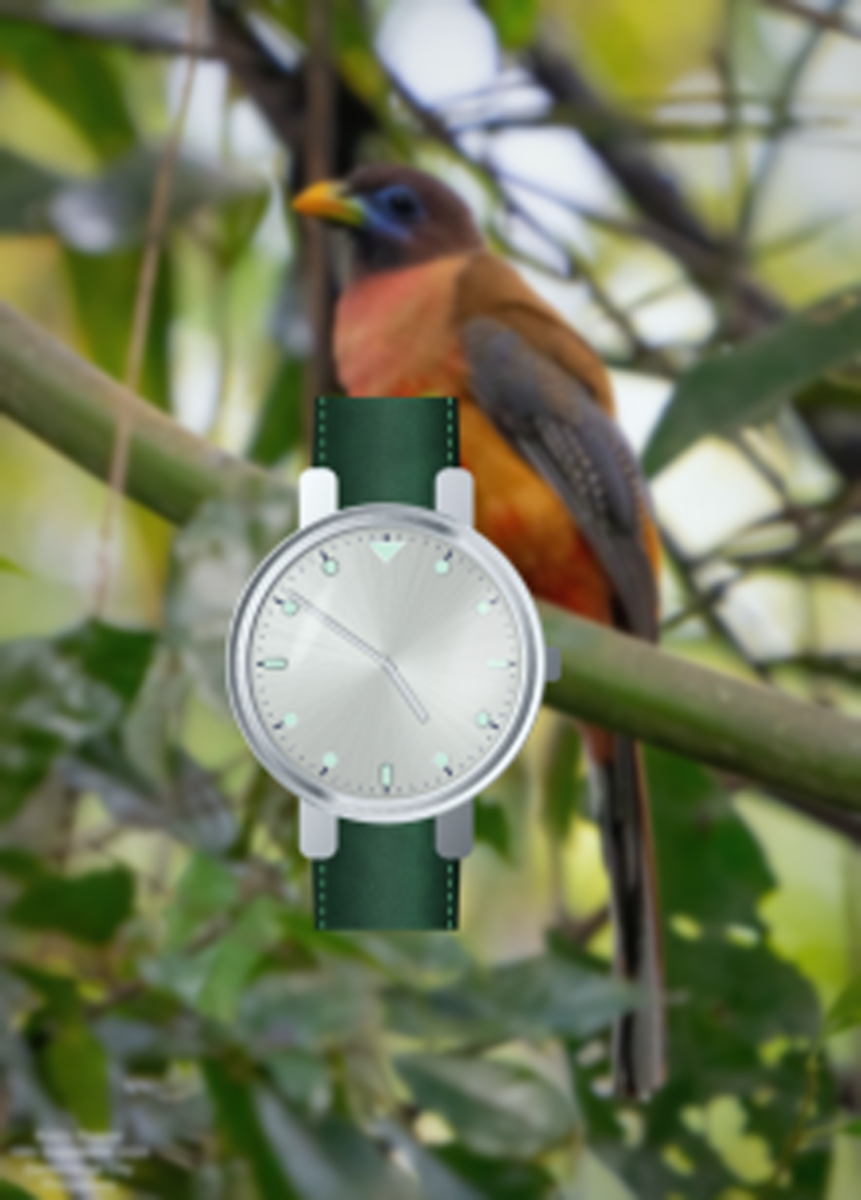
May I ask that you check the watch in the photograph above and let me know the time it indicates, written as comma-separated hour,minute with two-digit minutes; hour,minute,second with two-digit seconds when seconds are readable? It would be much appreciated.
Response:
4,51
